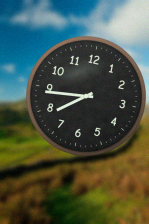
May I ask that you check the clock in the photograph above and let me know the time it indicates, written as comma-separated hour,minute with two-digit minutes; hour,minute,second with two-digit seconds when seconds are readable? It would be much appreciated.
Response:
7,44
